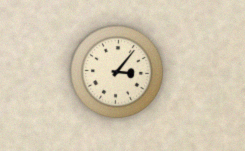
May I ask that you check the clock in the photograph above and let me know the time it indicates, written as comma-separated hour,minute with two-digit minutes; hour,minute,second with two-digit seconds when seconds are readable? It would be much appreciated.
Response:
3,06
